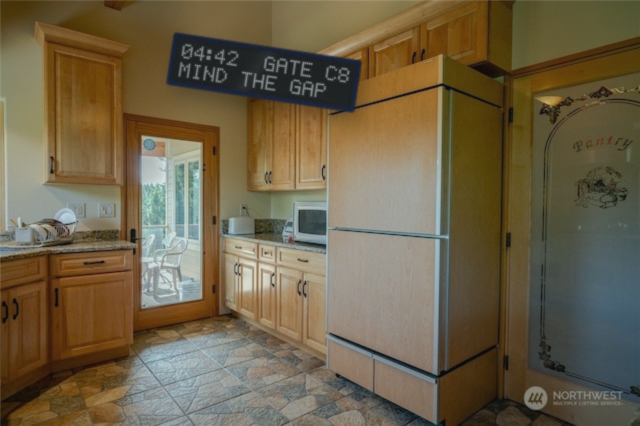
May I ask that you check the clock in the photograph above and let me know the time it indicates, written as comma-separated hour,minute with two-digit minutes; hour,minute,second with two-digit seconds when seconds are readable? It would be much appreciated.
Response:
4,42
